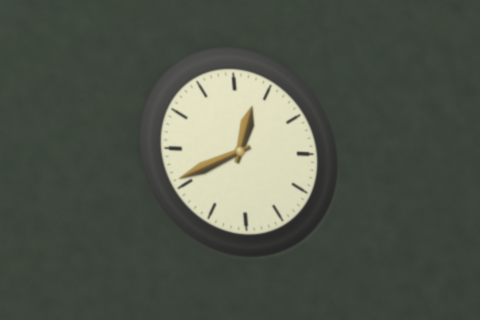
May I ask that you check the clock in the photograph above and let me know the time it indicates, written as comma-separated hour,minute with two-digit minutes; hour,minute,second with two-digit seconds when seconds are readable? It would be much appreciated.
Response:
12,41
